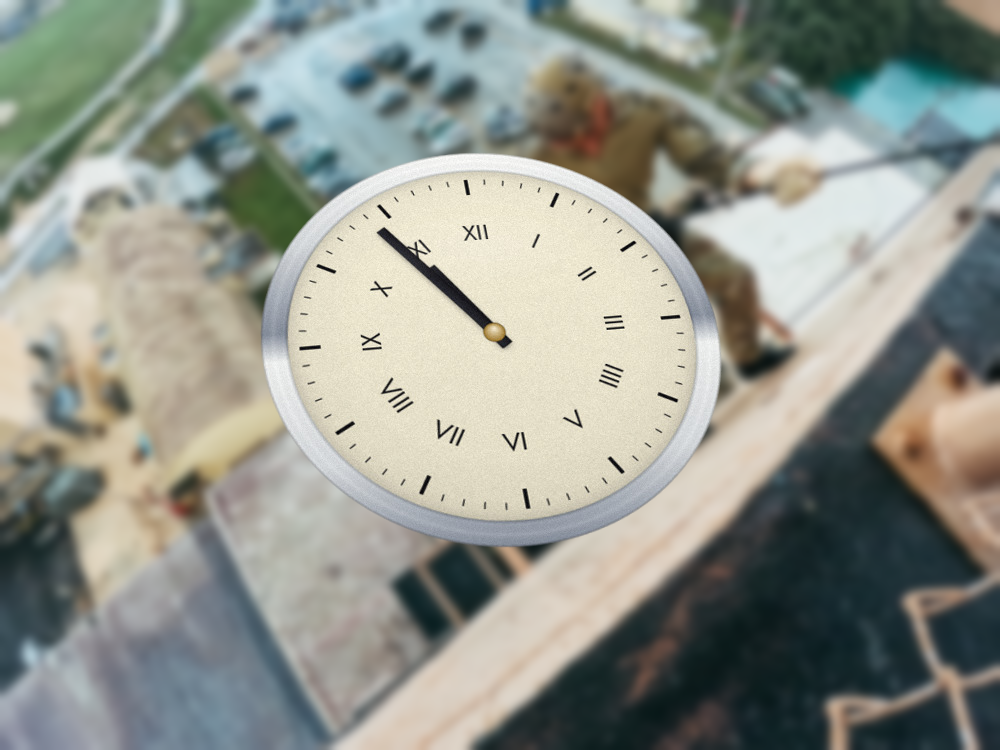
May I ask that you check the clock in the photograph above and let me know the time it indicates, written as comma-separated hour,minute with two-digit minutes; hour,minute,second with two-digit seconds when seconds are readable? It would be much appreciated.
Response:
10,54
